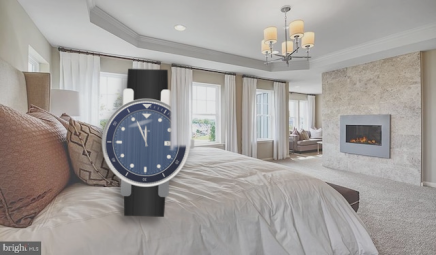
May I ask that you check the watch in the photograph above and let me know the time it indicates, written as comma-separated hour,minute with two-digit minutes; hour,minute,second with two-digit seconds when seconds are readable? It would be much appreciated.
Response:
11,56
